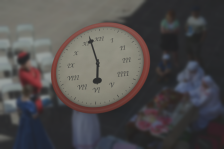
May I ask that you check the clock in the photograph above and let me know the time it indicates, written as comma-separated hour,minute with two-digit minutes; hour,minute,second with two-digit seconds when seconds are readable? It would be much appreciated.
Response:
5,57
